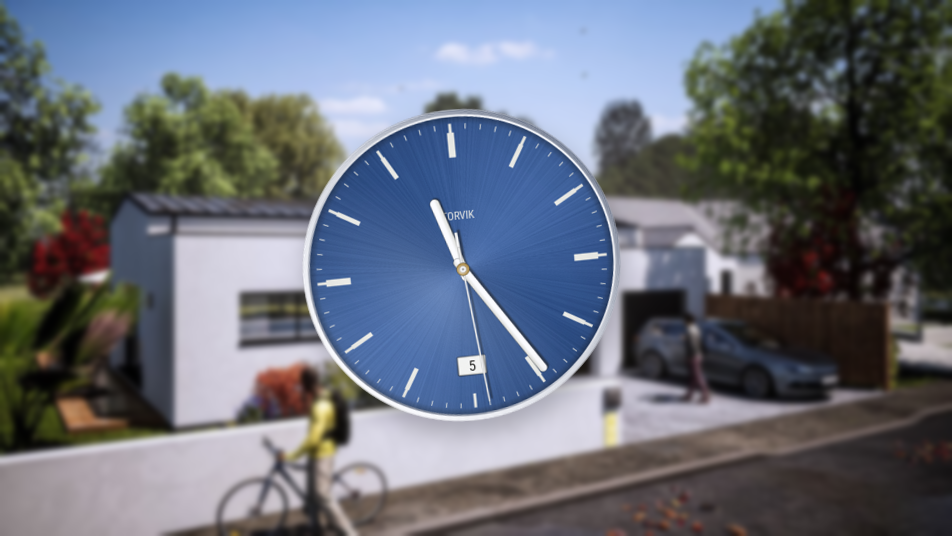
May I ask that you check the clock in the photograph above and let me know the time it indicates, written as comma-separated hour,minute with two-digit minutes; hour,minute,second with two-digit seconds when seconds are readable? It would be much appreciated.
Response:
11,24,29
